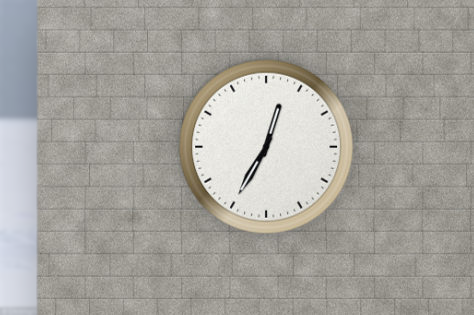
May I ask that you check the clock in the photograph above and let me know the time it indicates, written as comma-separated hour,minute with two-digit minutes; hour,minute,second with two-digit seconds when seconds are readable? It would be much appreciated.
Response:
12,35
